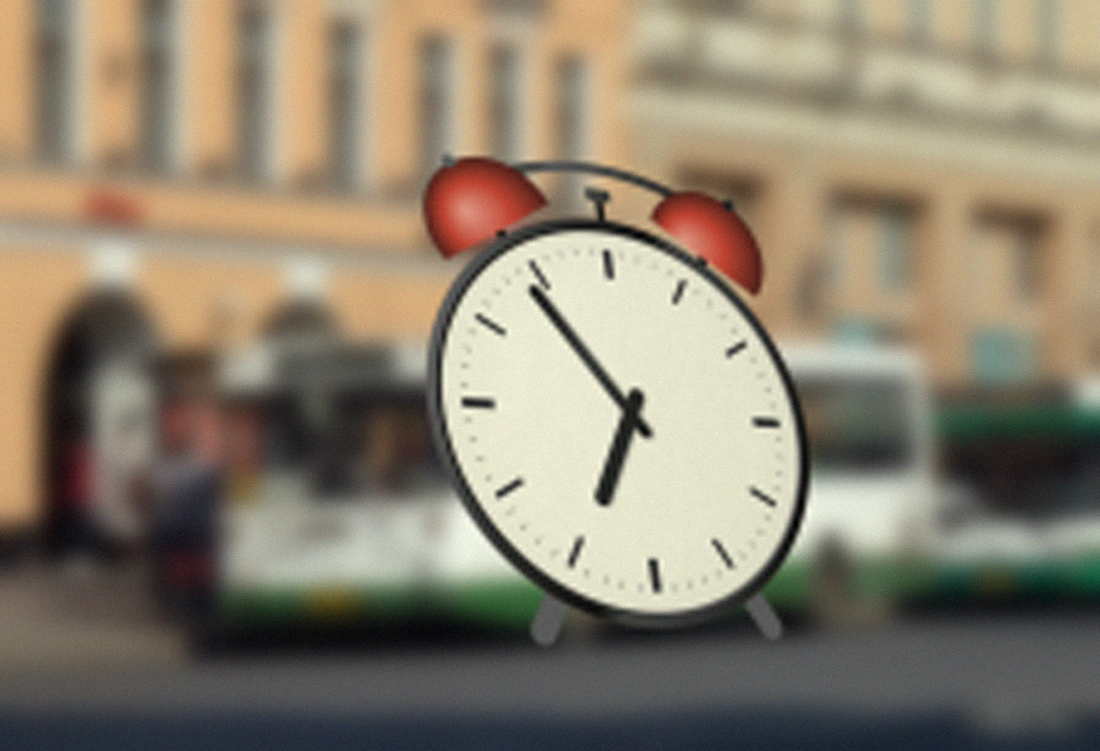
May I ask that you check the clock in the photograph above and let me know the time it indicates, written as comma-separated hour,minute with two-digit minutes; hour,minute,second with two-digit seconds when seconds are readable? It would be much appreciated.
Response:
6,54
